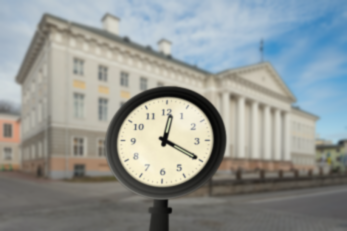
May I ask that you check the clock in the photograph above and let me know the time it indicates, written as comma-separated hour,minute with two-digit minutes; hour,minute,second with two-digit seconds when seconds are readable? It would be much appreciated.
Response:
12,20
